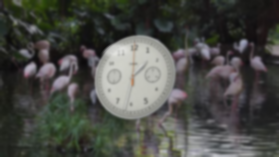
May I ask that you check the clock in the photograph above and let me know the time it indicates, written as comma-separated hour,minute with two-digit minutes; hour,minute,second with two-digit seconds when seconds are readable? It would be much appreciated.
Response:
1,32
